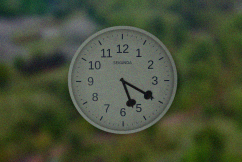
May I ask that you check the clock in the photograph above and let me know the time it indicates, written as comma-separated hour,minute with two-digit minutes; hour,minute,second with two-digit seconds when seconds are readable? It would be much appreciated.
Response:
5,20
